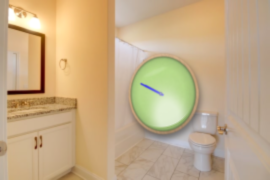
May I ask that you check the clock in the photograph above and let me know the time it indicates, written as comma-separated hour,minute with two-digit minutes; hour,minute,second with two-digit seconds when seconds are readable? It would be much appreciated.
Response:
9,49
